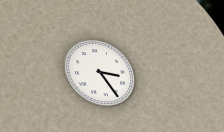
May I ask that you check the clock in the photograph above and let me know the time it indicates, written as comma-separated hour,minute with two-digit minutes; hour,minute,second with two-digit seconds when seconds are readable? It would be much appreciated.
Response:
3,26
